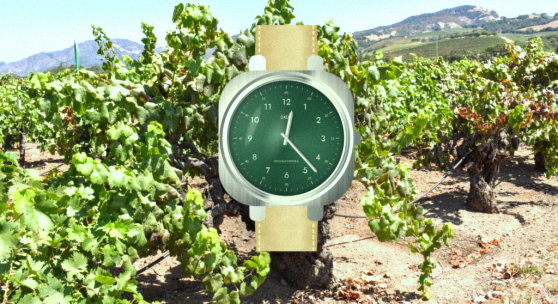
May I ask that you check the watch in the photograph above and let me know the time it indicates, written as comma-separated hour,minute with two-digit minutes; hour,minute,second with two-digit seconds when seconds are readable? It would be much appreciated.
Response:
12,23
